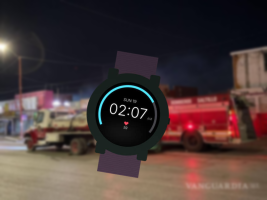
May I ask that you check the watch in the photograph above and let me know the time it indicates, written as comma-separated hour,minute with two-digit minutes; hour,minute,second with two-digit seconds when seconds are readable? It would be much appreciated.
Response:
2,07
